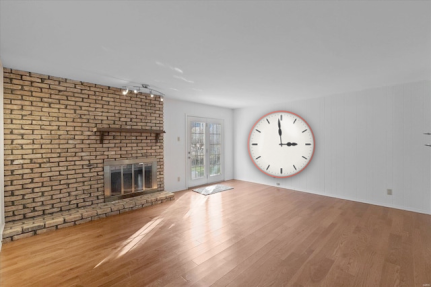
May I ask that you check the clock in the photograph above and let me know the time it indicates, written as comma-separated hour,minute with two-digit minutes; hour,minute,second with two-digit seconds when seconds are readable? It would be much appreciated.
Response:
2,59
